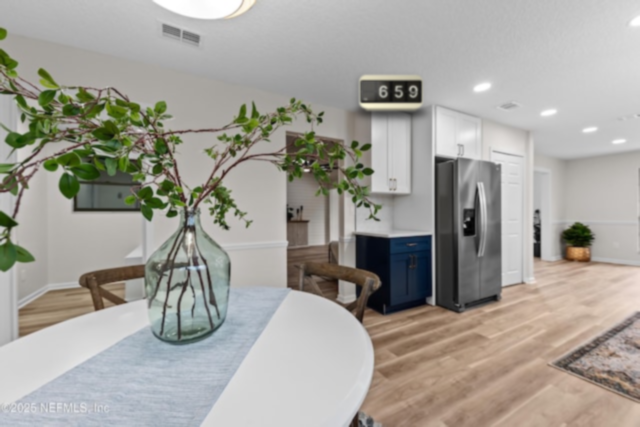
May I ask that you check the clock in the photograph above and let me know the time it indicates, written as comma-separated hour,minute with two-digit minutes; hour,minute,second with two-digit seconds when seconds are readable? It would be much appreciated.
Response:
6,59
